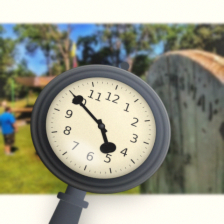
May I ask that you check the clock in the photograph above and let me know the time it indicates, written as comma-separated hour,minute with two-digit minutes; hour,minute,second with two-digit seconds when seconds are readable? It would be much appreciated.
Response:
4,50
